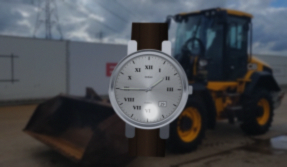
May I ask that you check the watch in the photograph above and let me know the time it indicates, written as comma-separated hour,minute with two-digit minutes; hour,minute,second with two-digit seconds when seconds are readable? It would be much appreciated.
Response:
1,45
